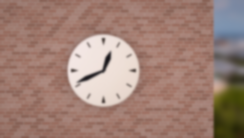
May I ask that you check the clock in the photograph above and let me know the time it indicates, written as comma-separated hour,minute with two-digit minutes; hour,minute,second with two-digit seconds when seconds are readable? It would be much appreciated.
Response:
12,41
